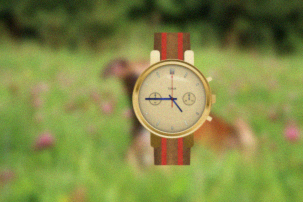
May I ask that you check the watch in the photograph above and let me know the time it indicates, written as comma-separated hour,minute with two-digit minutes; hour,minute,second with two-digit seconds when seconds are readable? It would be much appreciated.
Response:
4,45
